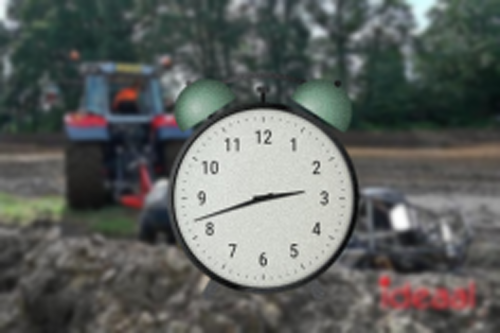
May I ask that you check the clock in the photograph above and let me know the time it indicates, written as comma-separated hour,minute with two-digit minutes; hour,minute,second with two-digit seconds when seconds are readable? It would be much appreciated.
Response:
2,42
